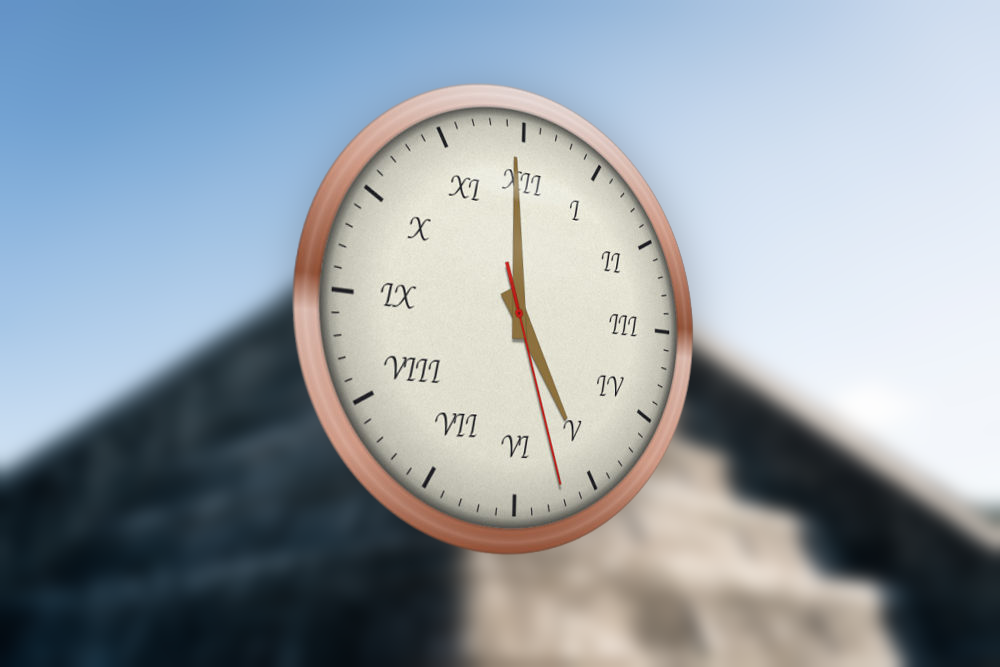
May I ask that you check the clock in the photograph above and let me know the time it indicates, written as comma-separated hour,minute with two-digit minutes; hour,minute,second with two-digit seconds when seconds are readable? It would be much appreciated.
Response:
4,59,27
